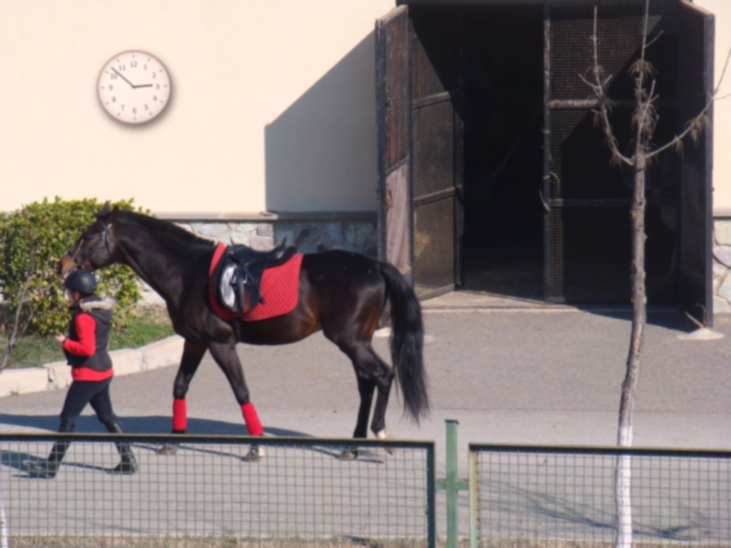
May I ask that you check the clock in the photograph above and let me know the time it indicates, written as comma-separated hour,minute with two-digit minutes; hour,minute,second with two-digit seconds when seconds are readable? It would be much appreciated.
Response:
2,52
